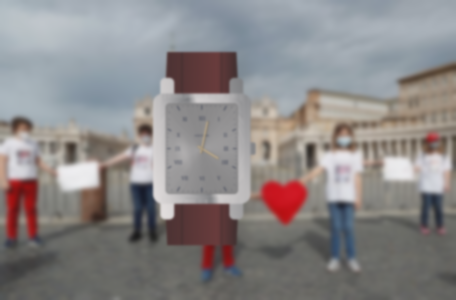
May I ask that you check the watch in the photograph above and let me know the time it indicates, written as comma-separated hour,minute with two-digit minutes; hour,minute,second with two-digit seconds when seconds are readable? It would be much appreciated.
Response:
4,02
